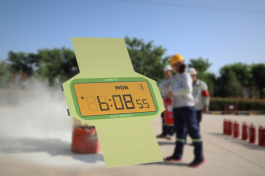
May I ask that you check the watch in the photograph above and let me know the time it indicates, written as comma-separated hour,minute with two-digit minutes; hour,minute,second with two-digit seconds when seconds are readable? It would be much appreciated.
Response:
6,08,55
